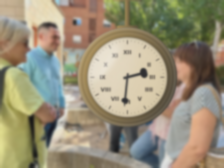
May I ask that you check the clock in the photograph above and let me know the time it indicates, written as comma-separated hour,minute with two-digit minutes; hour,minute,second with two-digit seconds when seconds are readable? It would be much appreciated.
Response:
2,31
